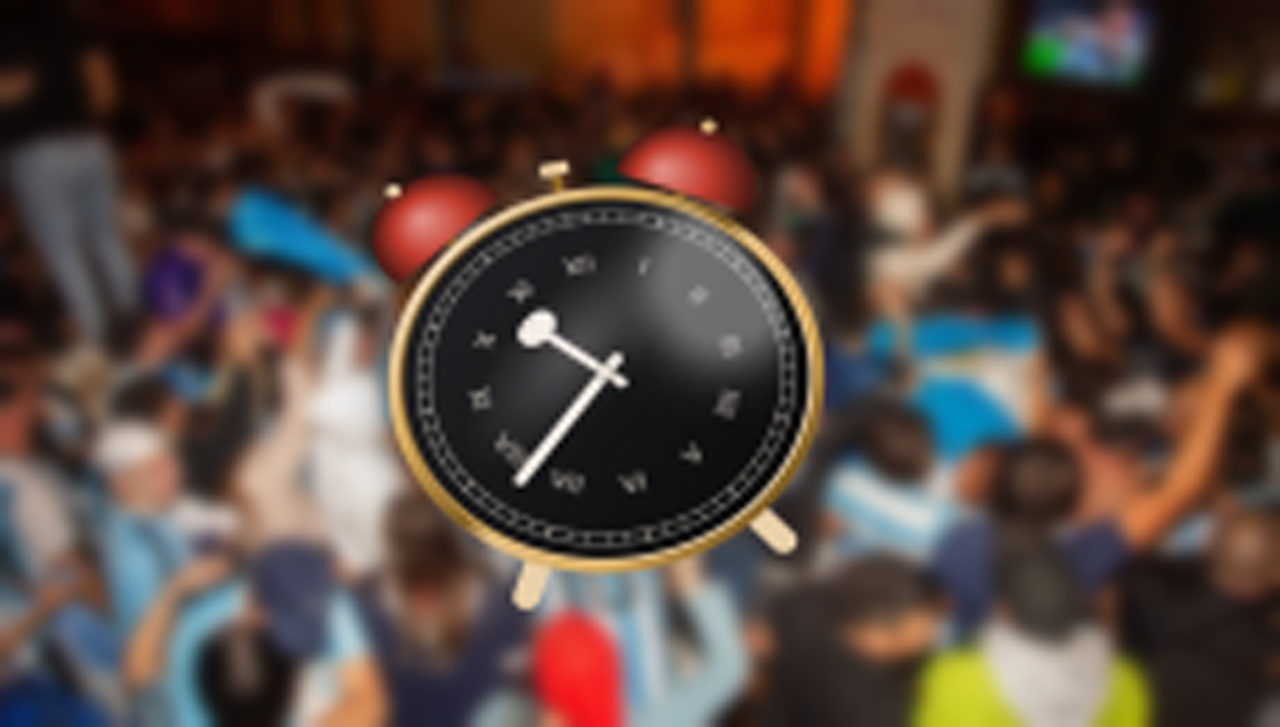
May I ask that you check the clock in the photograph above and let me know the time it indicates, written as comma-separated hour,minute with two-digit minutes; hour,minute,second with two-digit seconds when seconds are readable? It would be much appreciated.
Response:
10,38
